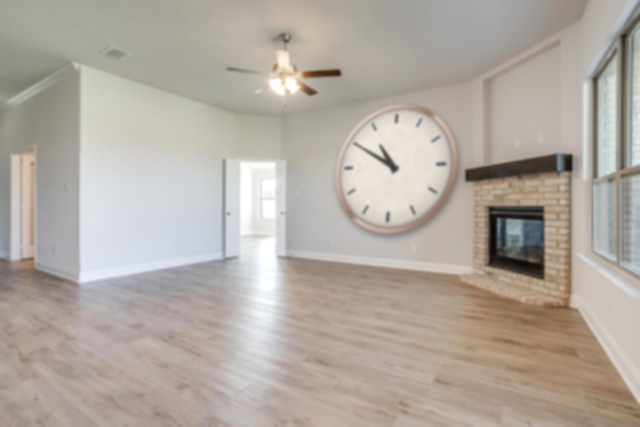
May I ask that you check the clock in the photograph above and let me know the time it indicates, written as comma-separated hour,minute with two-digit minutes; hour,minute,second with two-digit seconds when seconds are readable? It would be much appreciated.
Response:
10,50
